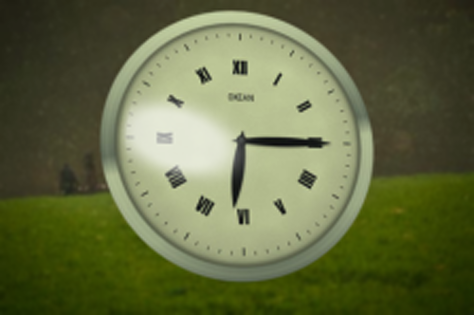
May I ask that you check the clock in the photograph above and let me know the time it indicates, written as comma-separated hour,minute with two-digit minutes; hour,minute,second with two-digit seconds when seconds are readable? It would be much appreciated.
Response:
6,15
